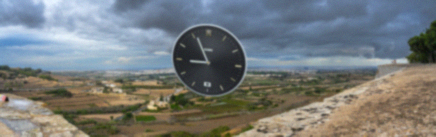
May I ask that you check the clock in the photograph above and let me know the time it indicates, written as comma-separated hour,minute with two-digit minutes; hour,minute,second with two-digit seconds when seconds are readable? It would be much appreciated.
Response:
8,56
